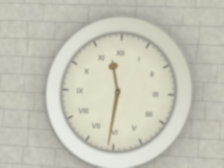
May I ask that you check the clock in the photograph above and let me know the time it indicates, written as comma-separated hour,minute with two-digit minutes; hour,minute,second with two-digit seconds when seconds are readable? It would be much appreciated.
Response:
11,31
